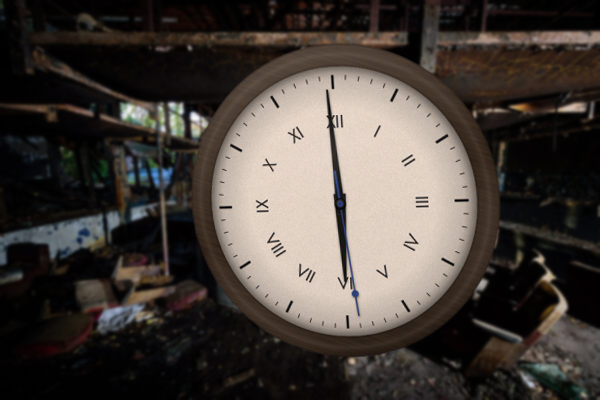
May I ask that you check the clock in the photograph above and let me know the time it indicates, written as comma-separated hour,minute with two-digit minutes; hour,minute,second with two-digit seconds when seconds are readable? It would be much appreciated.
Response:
5,59,29
